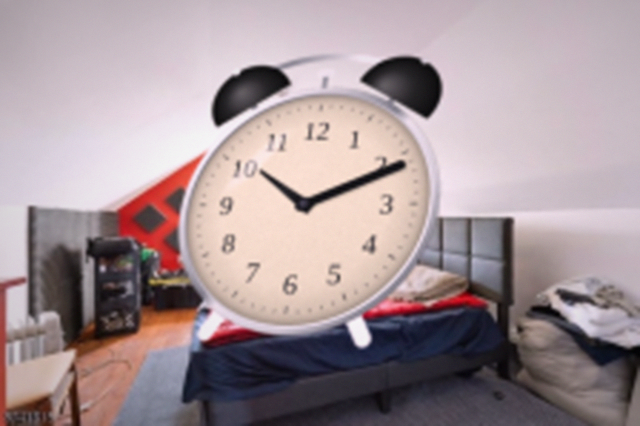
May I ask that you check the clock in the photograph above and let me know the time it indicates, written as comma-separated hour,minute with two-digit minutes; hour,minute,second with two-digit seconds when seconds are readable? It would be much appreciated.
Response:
10,11
